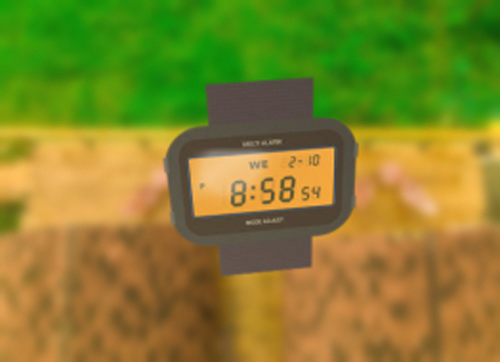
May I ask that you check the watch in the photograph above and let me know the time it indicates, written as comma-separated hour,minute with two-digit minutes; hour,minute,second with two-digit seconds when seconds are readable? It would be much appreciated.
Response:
8,58,54
